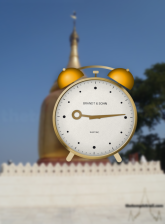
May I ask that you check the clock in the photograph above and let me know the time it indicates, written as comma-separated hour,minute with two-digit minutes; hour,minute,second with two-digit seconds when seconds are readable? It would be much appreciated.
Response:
9,14
